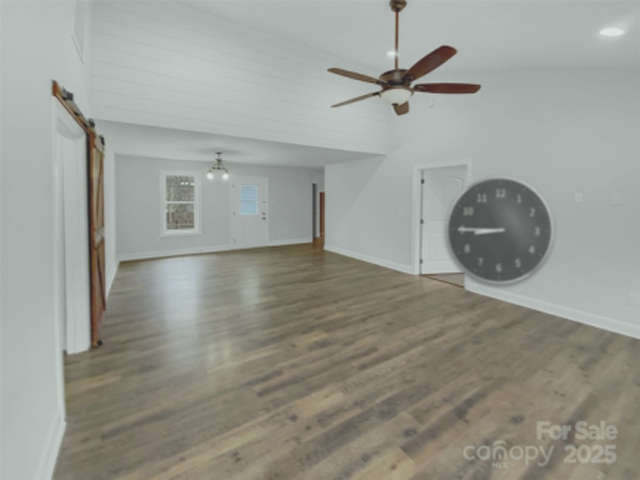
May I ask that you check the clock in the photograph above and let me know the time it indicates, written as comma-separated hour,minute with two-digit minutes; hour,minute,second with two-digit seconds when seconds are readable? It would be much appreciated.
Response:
8,45
